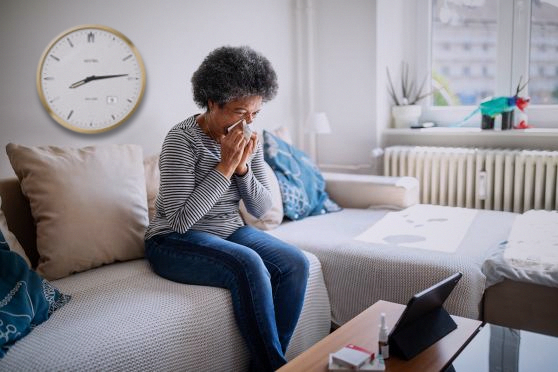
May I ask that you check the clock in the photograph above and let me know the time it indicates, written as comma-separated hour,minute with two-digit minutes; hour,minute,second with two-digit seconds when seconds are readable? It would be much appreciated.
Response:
8,14
